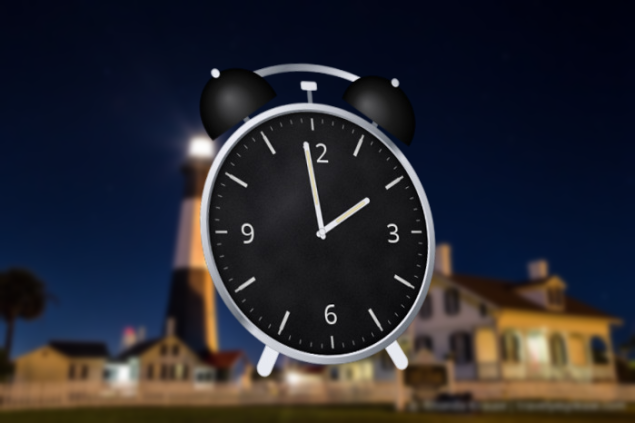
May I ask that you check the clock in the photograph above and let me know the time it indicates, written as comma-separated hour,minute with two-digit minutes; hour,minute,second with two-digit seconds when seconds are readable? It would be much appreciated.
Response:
1,59
